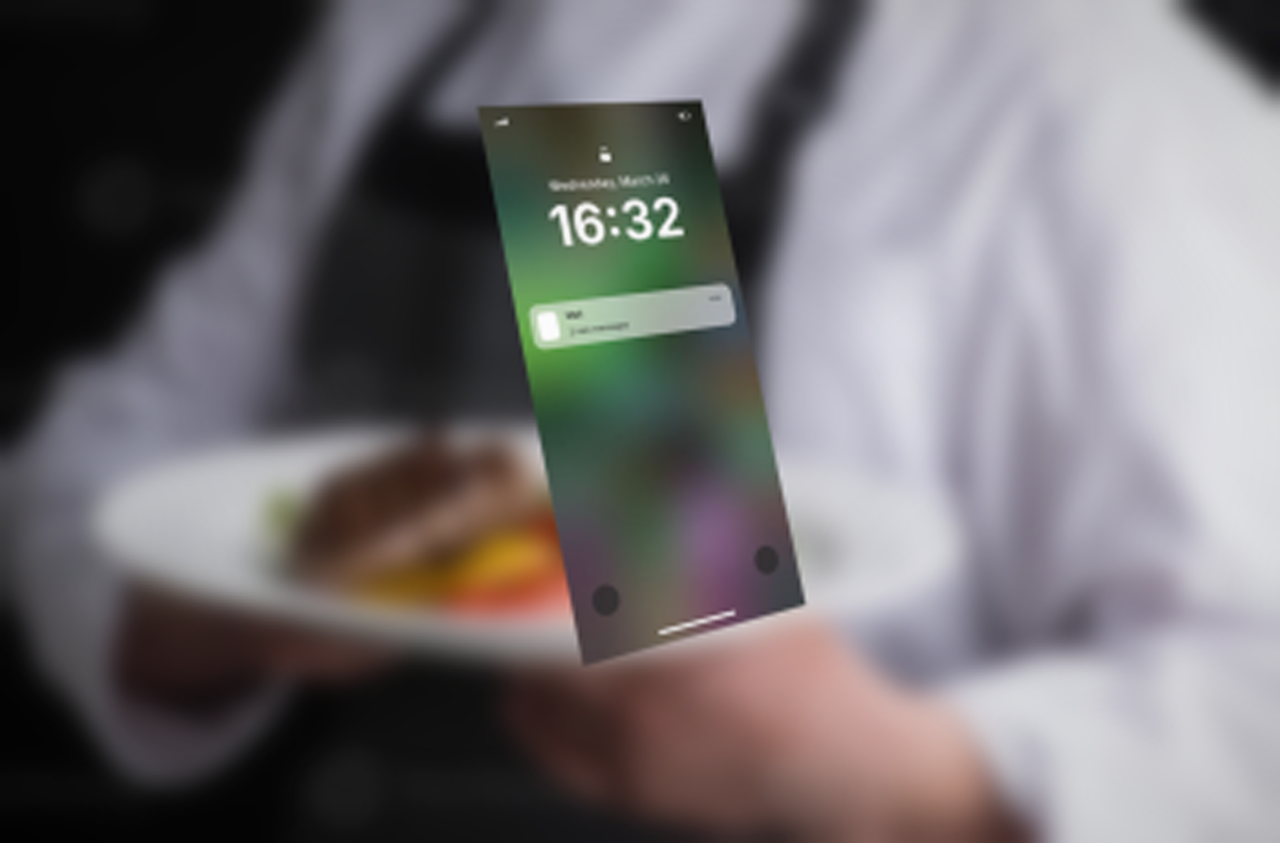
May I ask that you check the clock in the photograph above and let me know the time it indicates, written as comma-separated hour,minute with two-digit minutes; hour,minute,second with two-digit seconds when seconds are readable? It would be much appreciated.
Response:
16,32
